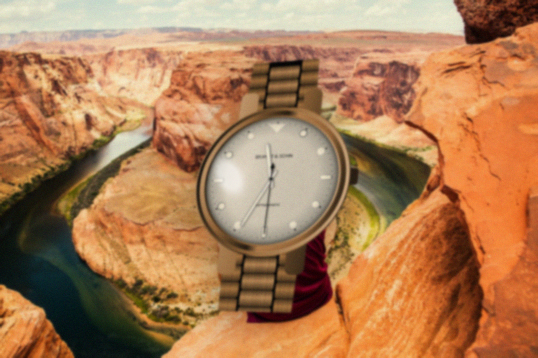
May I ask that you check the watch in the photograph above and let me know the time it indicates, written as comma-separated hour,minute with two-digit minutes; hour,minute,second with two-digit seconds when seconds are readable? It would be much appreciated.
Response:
11,34,30
